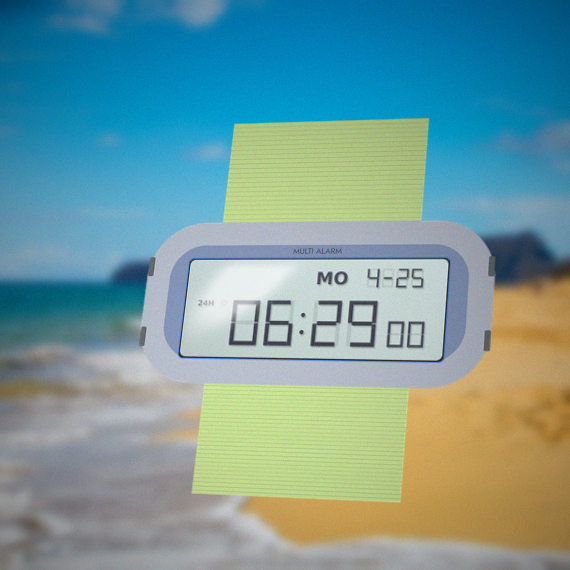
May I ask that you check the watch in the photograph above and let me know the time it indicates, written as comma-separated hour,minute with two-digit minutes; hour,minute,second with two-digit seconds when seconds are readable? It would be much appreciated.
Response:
6,29,00
